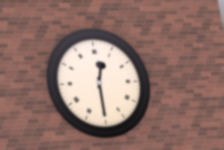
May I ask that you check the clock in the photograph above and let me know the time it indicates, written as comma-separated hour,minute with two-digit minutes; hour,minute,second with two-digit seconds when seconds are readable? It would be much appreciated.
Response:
12,30
